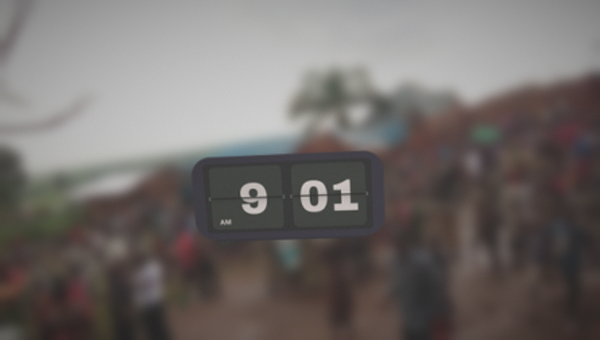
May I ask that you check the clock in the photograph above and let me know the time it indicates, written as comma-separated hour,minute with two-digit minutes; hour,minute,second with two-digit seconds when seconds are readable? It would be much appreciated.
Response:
9,01
